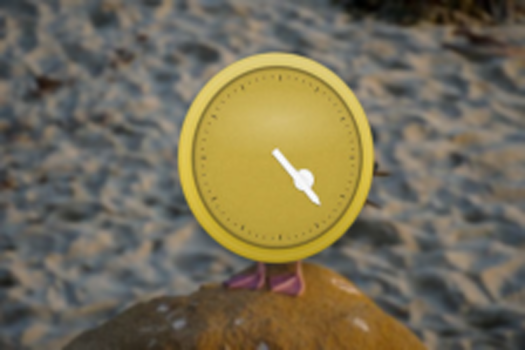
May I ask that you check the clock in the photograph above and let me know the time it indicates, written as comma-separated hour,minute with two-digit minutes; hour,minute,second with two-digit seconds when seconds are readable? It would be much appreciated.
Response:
4,23
